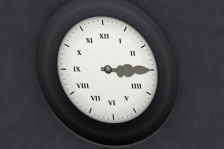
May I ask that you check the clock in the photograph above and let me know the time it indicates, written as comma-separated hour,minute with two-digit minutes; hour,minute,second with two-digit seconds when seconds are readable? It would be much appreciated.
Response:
3,15
